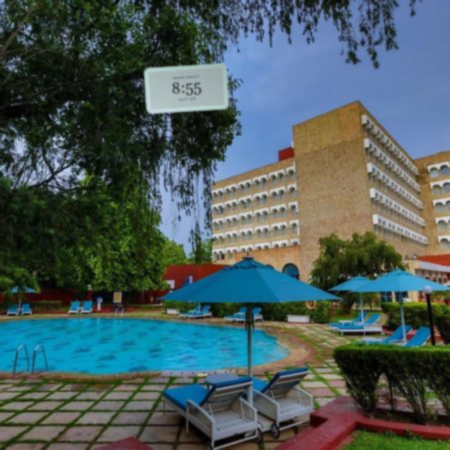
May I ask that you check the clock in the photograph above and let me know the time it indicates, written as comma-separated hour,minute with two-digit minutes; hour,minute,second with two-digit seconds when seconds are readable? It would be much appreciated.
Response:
8,55
